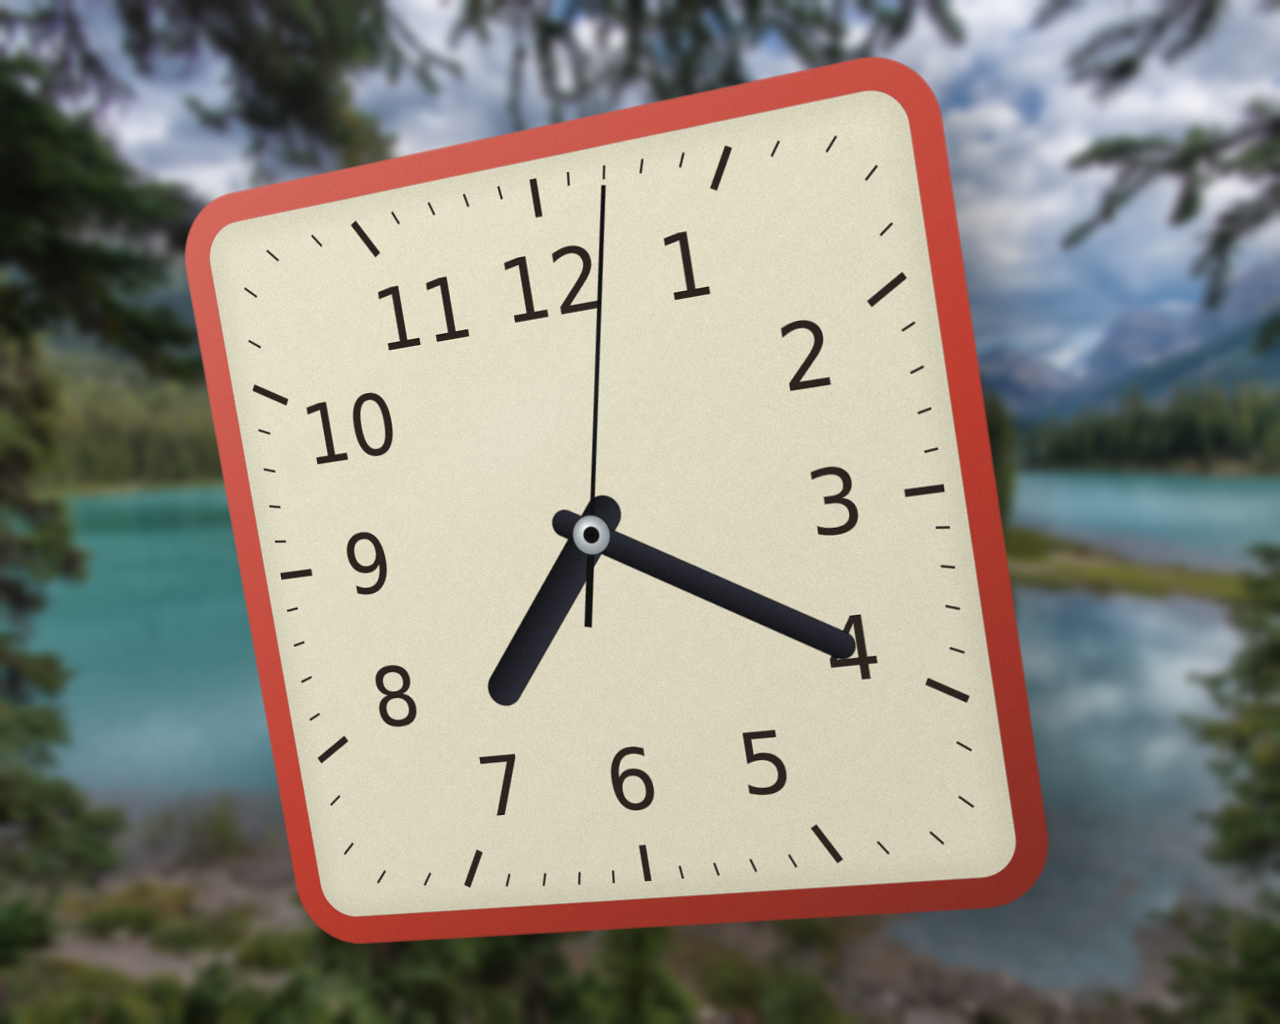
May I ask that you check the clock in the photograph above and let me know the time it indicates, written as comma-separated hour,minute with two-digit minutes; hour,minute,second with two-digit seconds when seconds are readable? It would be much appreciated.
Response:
7,20,02
